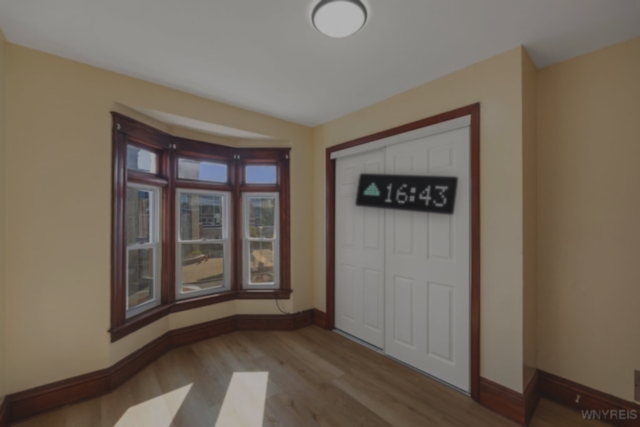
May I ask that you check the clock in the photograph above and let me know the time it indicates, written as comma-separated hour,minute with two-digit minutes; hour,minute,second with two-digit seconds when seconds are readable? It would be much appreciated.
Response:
16,43
